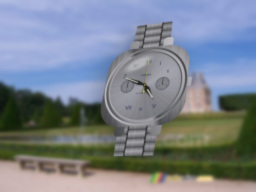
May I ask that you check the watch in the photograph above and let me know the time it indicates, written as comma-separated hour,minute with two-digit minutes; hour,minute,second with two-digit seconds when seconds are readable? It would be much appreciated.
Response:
4,49
